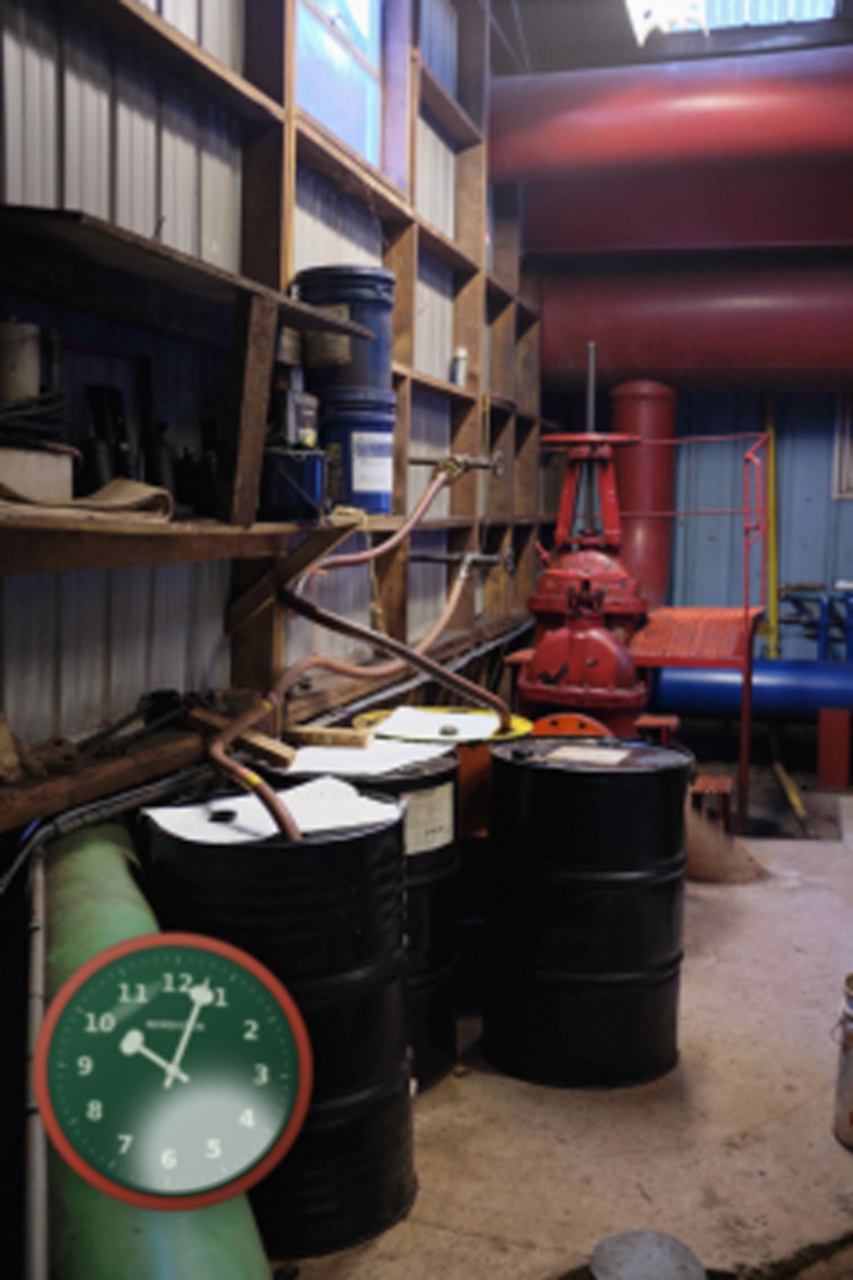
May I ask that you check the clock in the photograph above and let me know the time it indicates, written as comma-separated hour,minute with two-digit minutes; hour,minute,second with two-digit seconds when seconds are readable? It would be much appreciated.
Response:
10,03
